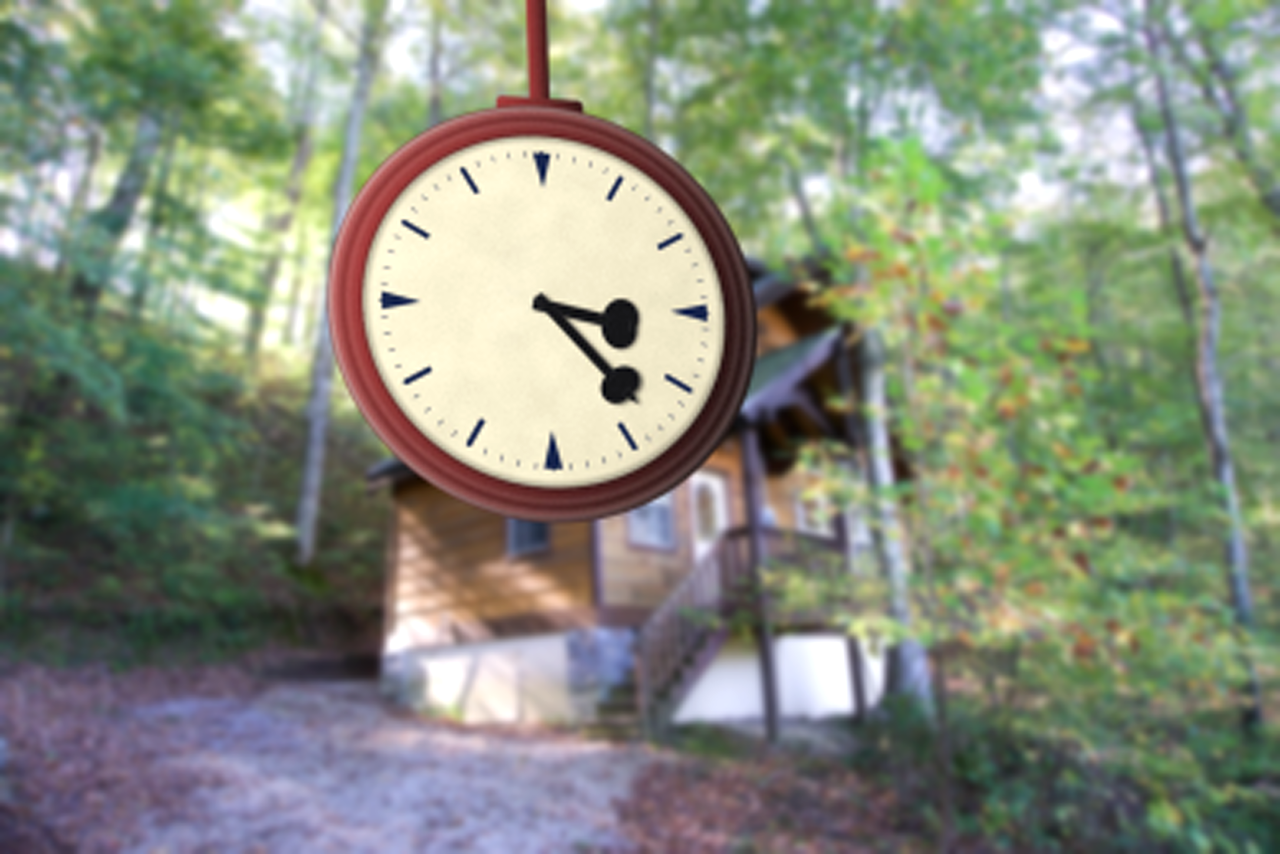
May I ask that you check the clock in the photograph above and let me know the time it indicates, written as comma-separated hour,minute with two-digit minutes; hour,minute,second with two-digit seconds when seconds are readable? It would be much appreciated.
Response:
3,23
